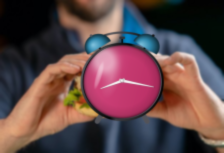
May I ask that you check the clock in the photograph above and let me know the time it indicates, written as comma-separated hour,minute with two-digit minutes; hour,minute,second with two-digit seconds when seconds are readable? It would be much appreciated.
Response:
8,17
